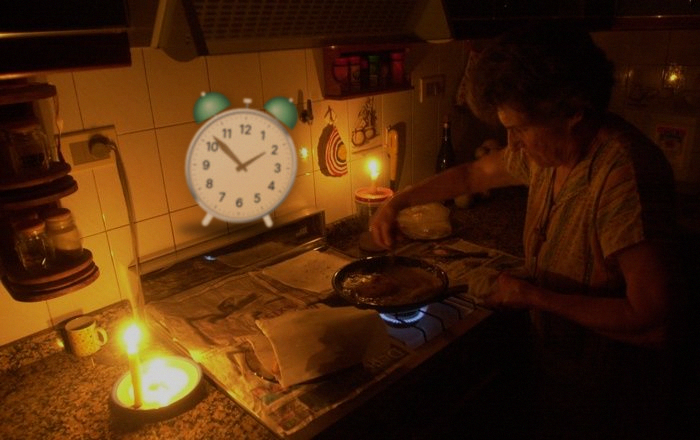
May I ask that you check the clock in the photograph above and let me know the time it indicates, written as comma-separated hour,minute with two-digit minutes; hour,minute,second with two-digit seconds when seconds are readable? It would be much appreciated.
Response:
1,52
